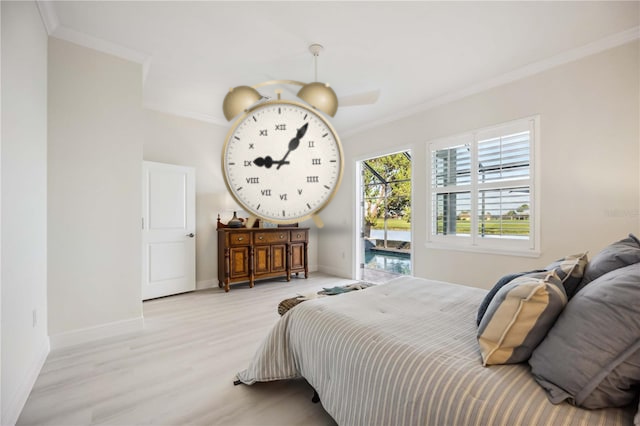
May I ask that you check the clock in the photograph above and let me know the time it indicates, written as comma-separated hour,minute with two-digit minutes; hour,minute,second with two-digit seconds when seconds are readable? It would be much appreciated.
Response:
9,06
